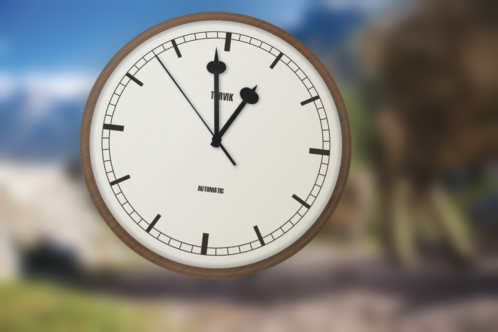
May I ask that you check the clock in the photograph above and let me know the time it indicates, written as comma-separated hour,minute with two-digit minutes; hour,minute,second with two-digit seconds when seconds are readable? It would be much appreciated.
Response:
12,58,53
